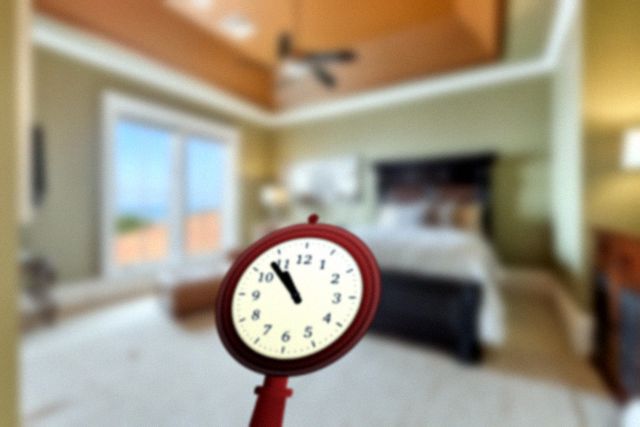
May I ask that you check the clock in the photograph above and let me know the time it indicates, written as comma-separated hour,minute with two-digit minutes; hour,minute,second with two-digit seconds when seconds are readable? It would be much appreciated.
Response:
10,53
